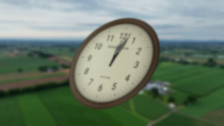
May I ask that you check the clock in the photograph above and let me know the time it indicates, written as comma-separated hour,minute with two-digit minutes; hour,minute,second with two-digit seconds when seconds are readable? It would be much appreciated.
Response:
12,02
